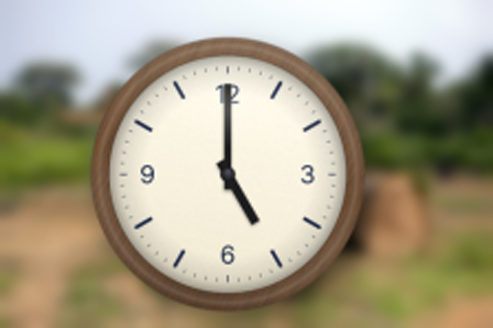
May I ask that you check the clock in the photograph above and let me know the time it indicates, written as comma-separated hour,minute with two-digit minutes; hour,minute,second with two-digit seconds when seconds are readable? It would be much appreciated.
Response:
5,00
